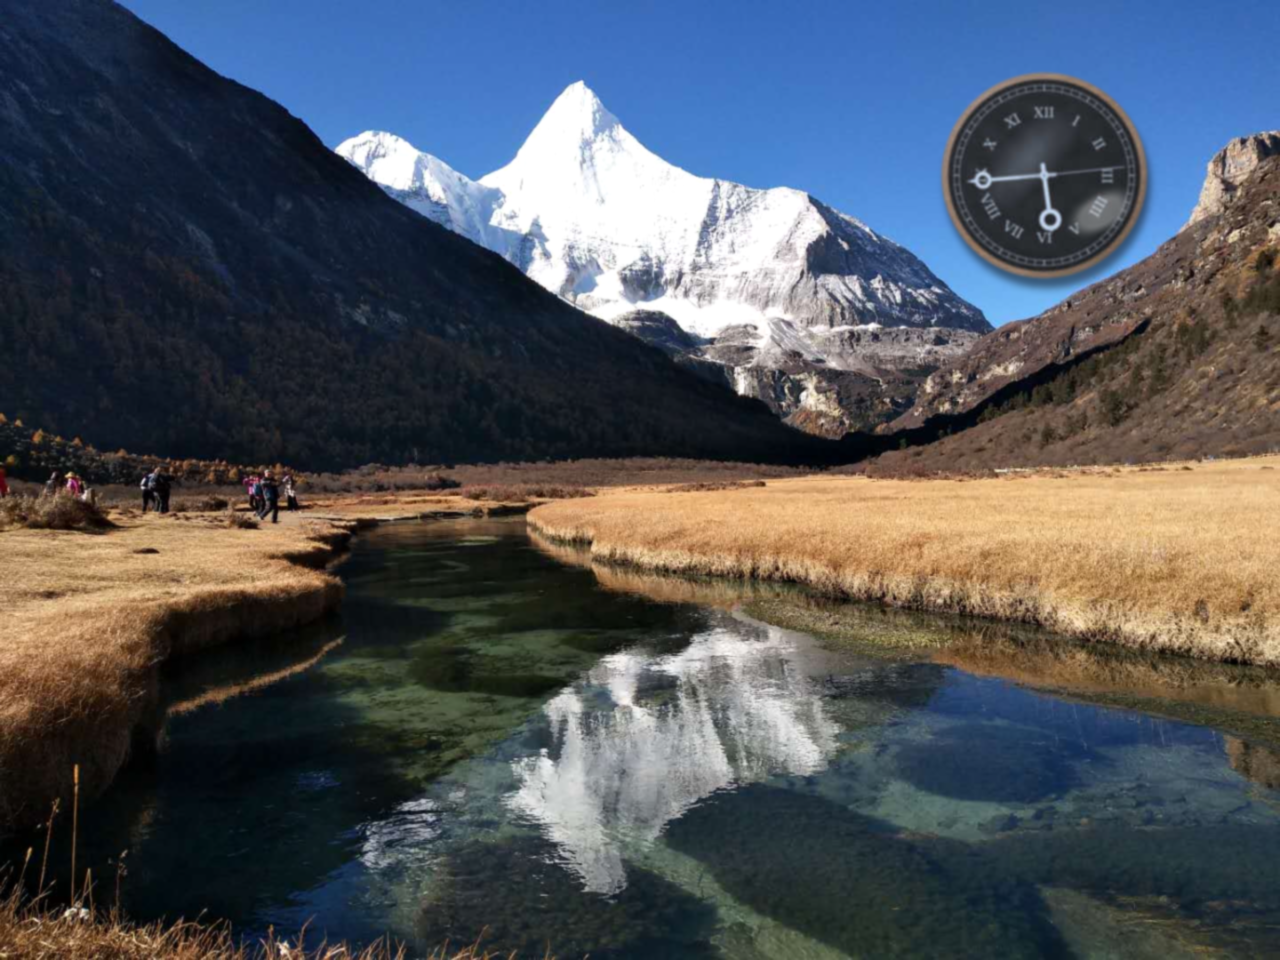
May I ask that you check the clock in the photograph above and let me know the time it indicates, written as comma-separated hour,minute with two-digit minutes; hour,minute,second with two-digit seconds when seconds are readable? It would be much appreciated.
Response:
5,44,14
